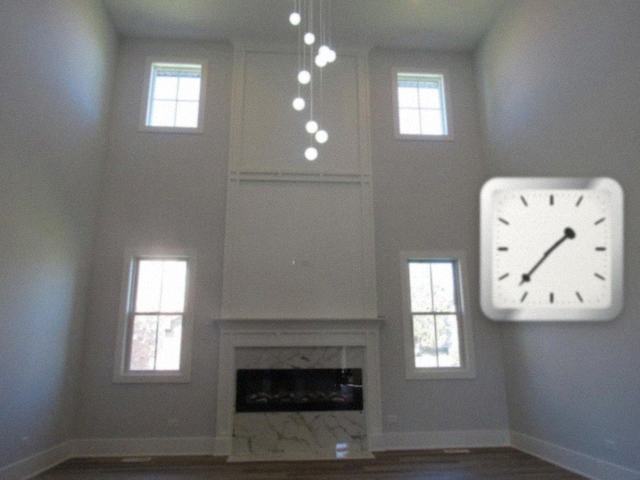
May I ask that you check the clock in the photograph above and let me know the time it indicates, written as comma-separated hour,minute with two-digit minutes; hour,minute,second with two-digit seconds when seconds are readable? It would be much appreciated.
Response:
1,37
